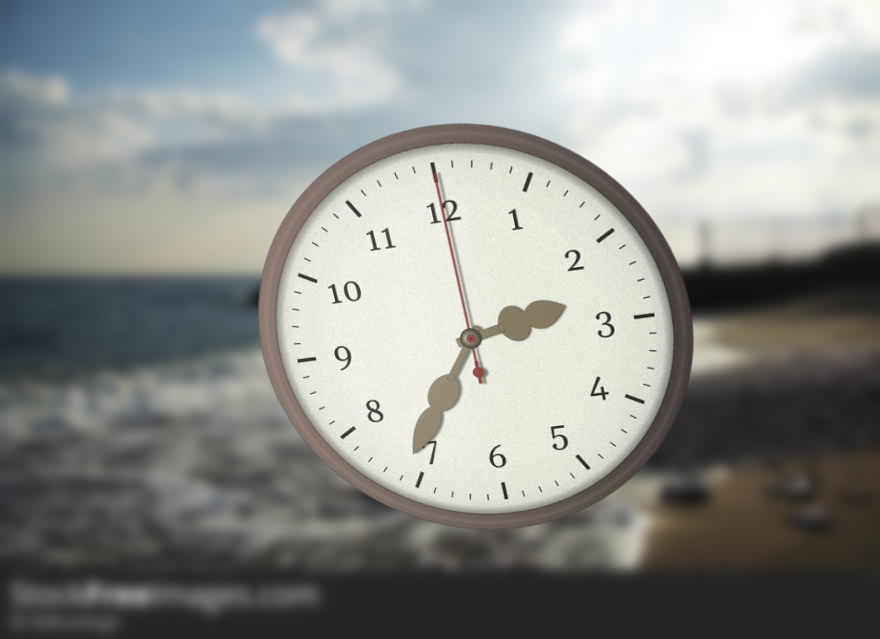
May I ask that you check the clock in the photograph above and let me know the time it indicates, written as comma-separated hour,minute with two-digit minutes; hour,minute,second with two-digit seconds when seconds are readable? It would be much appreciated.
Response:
2,36,00
